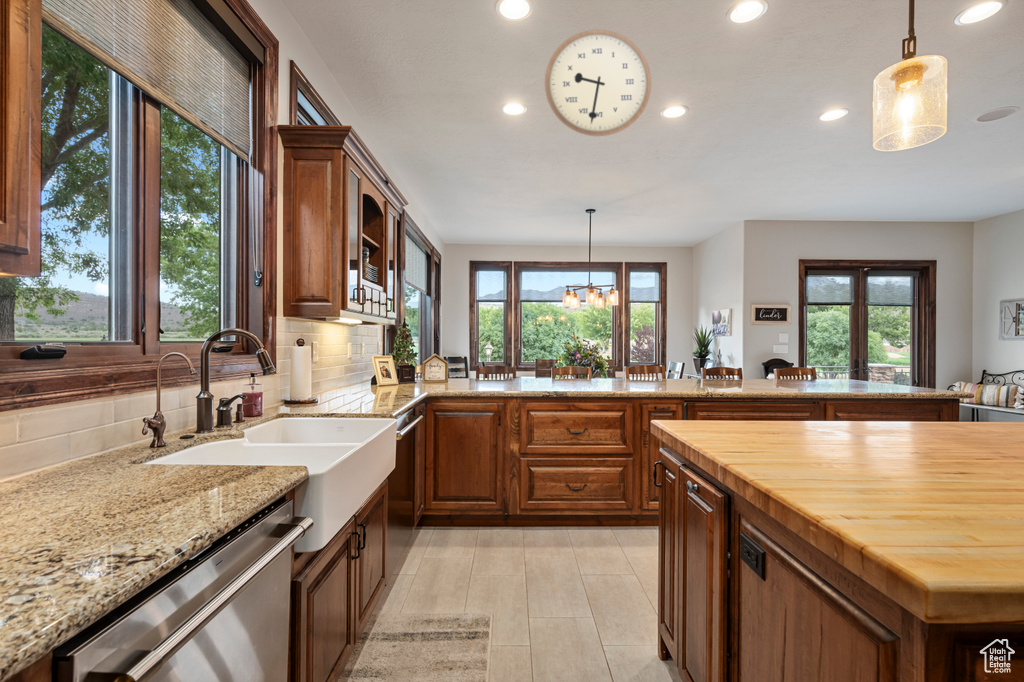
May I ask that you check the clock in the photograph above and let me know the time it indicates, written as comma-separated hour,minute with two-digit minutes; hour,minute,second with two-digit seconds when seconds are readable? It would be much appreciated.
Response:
9,32
